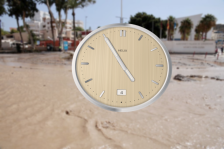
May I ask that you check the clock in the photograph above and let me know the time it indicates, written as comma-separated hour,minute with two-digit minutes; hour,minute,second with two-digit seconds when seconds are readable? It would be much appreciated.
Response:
4,55
